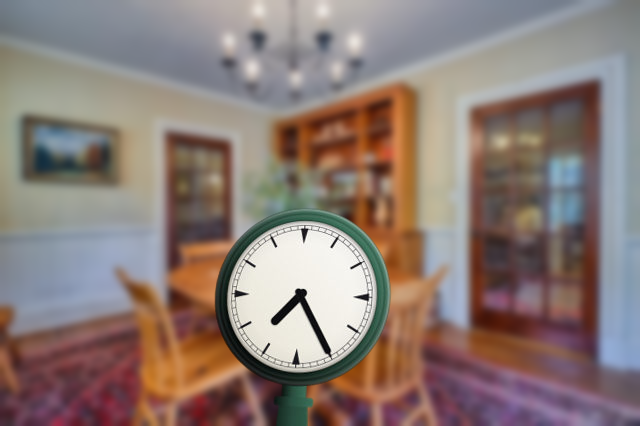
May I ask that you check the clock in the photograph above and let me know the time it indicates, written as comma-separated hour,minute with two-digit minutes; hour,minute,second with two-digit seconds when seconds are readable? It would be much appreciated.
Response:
7,25
